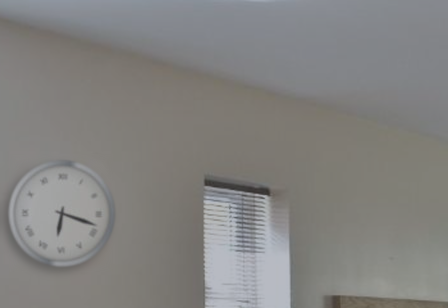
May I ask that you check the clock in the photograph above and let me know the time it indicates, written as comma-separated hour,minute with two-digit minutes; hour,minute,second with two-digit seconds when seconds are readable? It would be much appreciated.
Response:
6,18
